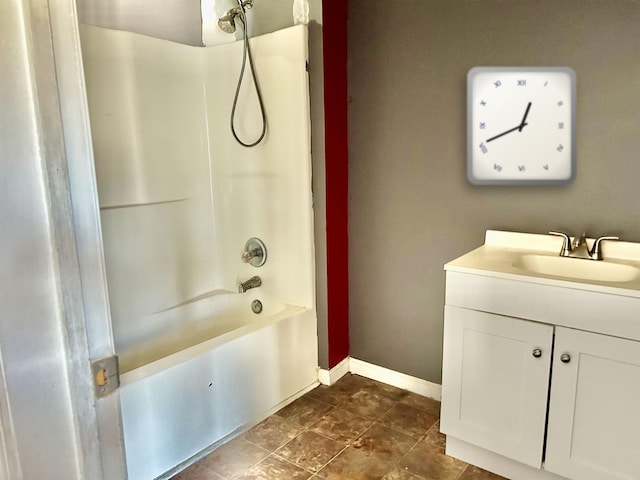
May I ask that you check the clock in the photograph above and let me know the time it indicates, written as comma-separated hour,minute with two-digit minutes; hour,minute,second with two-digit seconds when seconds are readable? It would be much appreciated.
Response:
12,41
